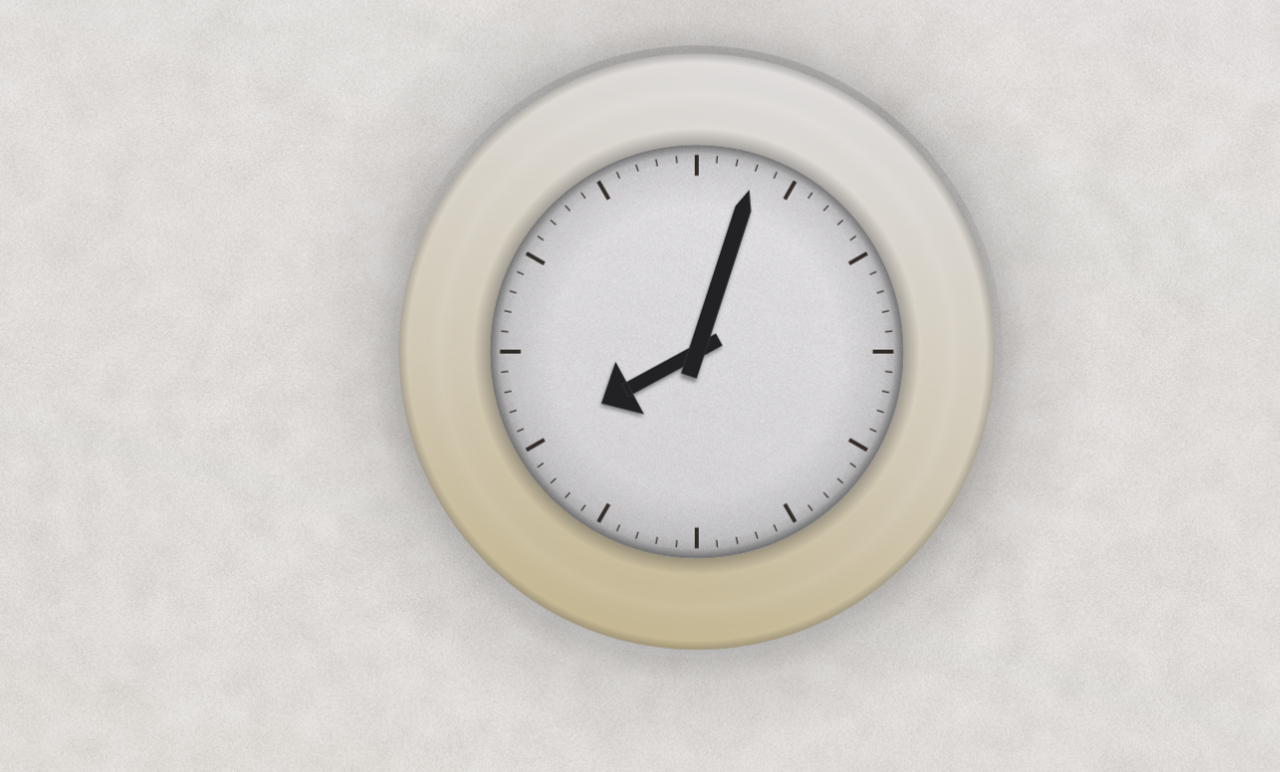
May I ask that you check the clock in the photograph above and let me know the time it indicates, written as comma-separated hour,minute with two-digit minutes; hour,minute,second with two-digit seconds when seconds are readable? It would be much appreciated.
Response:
8,03
